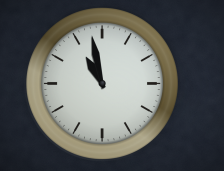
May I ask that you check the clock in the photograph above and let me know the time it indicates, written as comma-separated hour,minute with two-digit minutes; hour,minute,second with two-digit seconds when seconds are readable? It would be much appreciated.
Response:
10,58
